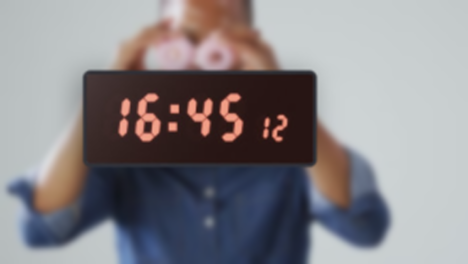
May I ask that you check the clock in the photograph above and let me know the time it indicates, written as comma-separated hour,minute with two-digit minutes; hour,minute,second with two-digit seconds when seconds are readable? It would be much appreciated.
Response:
16,45,12
